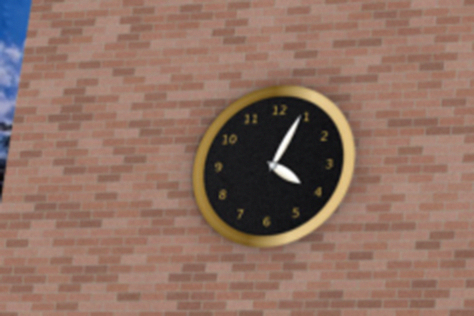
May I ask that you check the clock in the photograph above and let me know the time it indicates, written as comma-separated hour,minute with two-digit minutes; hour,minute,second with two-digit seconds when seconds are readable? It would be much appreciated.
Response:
4,04
